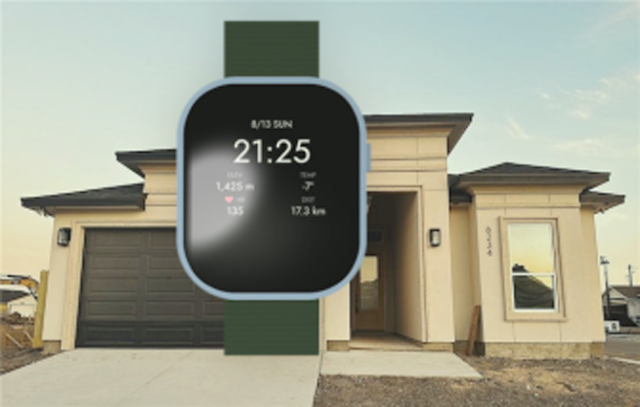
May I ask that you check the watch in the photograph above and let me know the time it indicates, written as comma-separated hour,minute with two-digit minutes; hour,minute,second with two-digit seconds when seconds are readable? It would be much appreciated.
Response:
21,25
